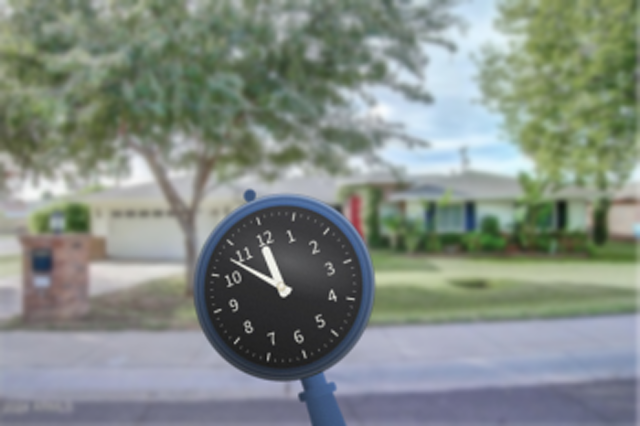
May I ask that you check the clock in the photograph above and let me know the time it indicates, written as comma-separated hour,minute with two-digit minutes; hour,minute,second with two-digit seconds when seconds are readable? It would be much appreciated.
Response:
11,53
